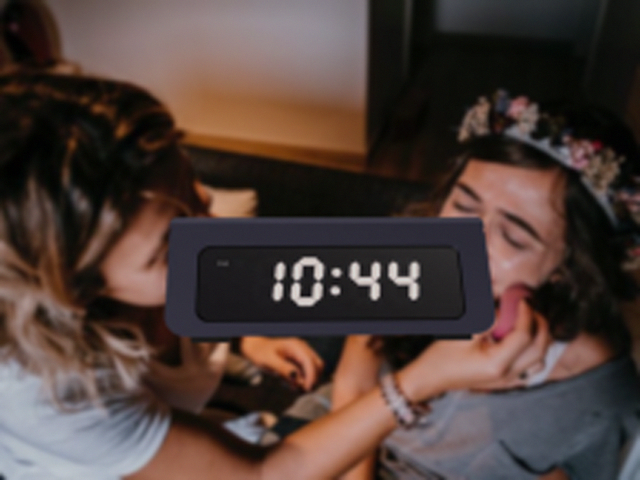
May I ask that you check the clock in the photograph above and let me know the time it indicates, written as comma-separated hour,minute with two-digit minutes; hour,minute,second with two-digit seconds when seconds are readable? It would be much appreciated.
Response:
10,44
